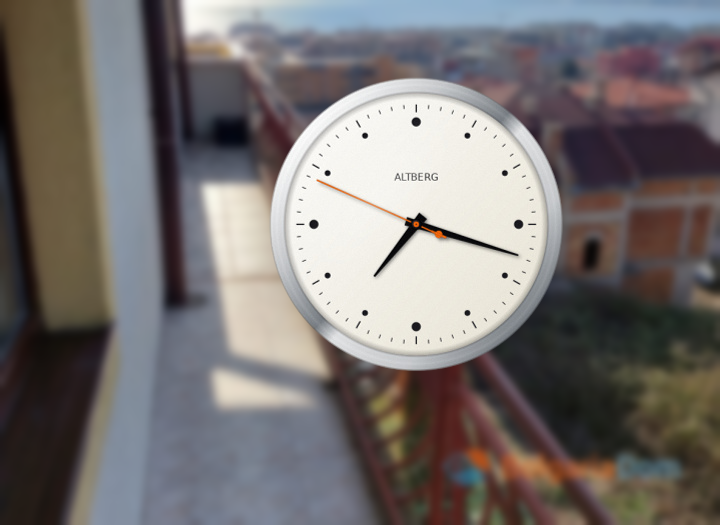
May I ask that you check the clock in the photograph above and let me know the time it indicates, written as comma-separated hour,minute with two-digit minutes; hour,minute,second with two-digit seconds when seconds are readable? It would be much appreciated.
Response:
7,17,49
